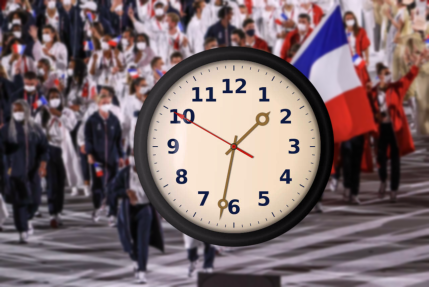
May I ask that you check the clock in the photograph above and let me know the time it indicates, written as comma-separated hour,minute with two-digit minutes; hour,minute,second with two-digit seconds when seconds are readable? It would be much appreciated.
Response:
1,31,50
